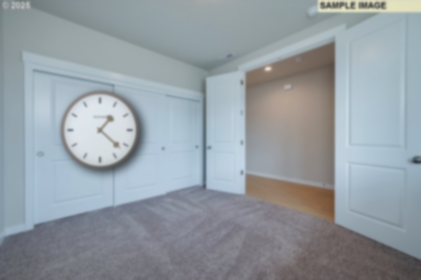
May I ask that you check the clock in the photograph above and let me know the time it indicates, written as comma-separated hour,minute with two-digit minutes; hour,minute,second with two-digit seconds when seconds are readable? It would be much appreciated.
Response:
1,22
